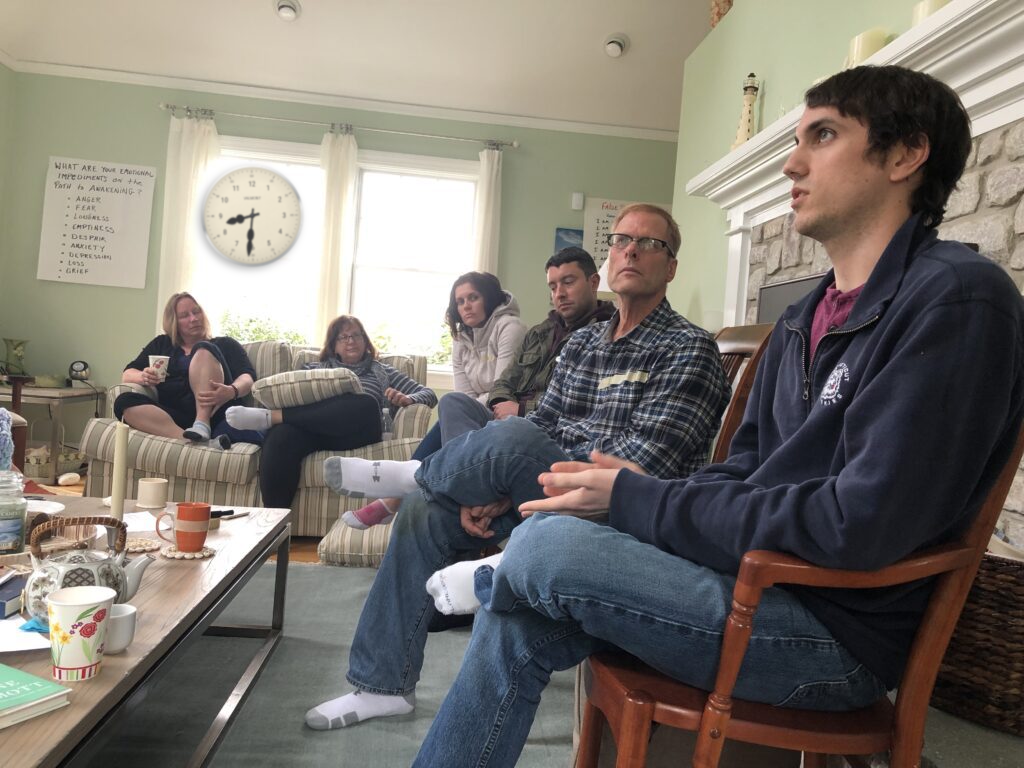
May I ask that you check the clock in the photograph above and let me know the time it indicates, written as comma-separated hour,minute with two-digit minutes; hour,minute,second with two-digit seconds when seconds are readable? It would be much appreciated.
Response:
8,31
